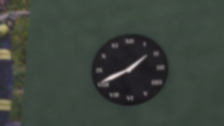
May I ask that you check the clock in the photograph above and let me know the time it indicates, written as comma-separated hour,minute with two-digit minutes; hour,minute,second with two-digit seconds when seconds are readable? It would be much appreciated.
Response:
1,41
